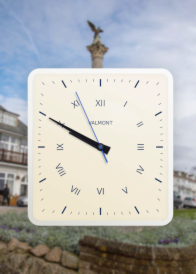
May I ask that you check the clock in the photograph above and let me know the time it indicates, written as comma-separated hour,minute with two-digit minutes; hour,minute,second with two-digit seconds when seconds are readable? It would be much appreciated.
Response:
9,49,56
